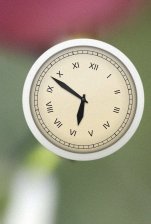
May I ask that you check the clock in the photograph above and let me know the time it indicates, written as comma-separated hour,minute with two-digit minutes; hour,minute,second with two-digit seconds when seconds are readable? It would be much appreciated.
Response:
5,48
